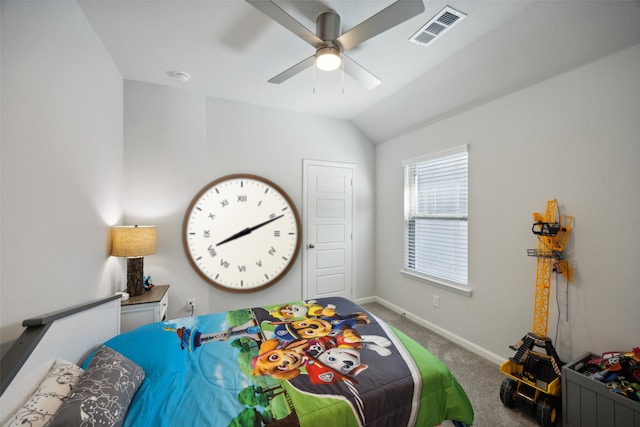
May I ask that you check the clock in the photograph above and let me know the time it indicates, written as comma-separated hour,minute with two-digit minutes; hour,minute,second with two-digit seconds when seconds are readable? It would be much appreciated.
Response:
8,11
